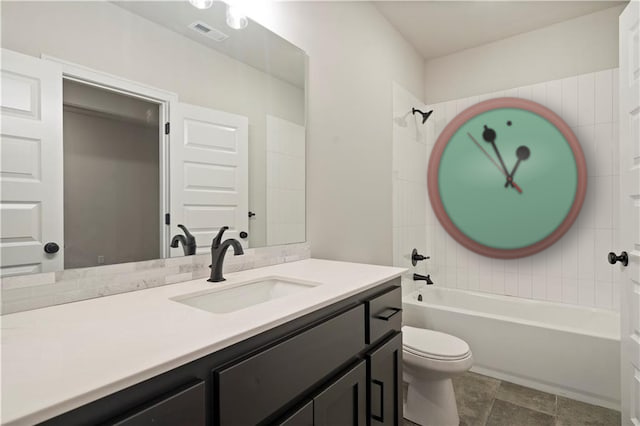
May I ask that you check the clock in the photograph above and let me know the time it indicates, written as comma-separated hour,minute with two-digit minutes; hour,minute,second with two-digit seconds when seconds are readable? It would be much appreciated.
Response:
12,55,53
